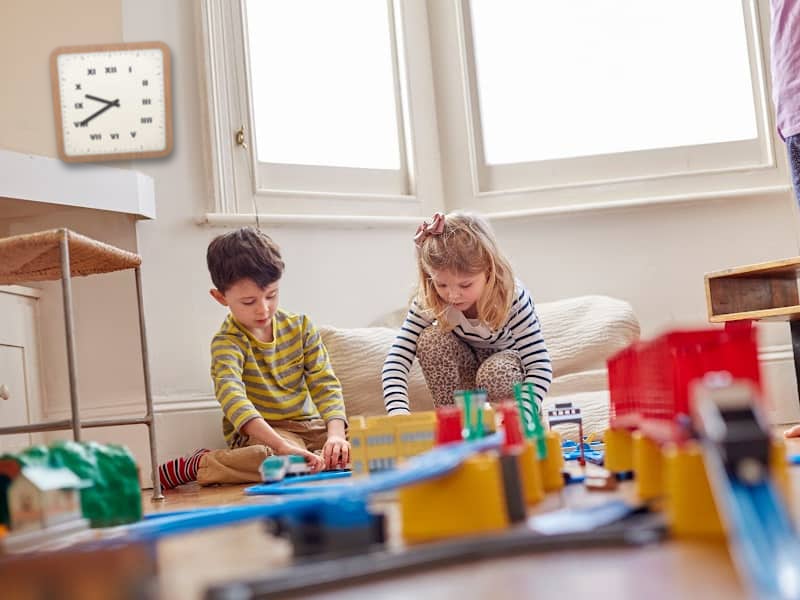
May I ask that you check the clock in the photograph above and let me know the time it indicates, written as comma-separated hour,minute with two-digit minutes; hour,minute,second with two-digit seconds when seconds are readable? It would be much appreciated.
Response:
9,40
